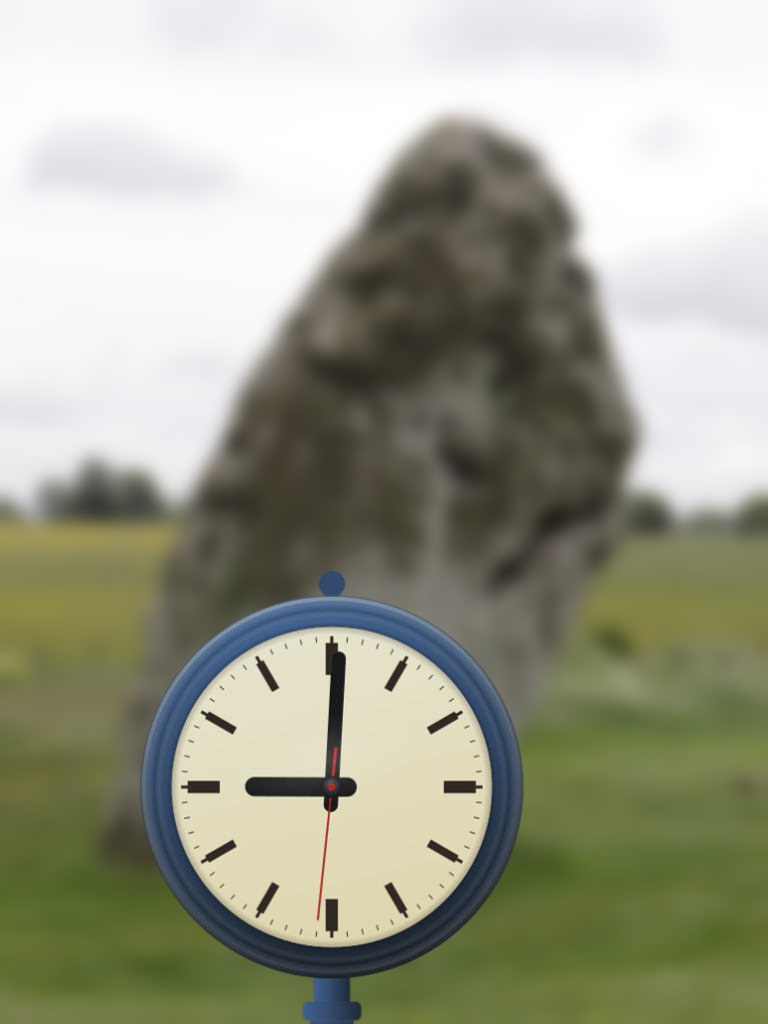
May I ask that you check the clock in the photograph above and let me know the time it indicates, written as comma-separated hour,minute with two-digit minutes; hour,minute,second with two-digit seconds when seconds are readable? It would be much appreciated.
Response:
9,00,31
